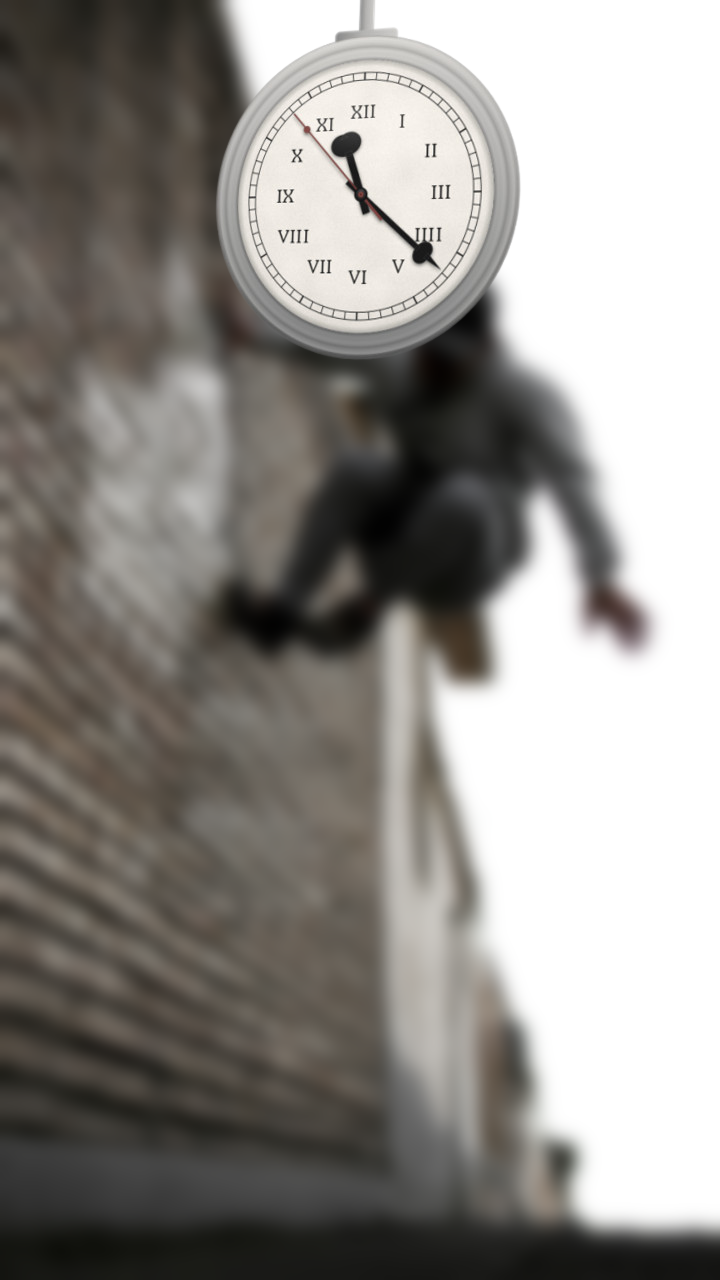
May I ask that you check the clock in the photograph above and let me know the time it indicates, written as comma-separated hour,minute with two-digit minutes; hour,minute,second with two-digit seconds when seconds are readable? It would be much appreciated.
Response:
11,21,53
